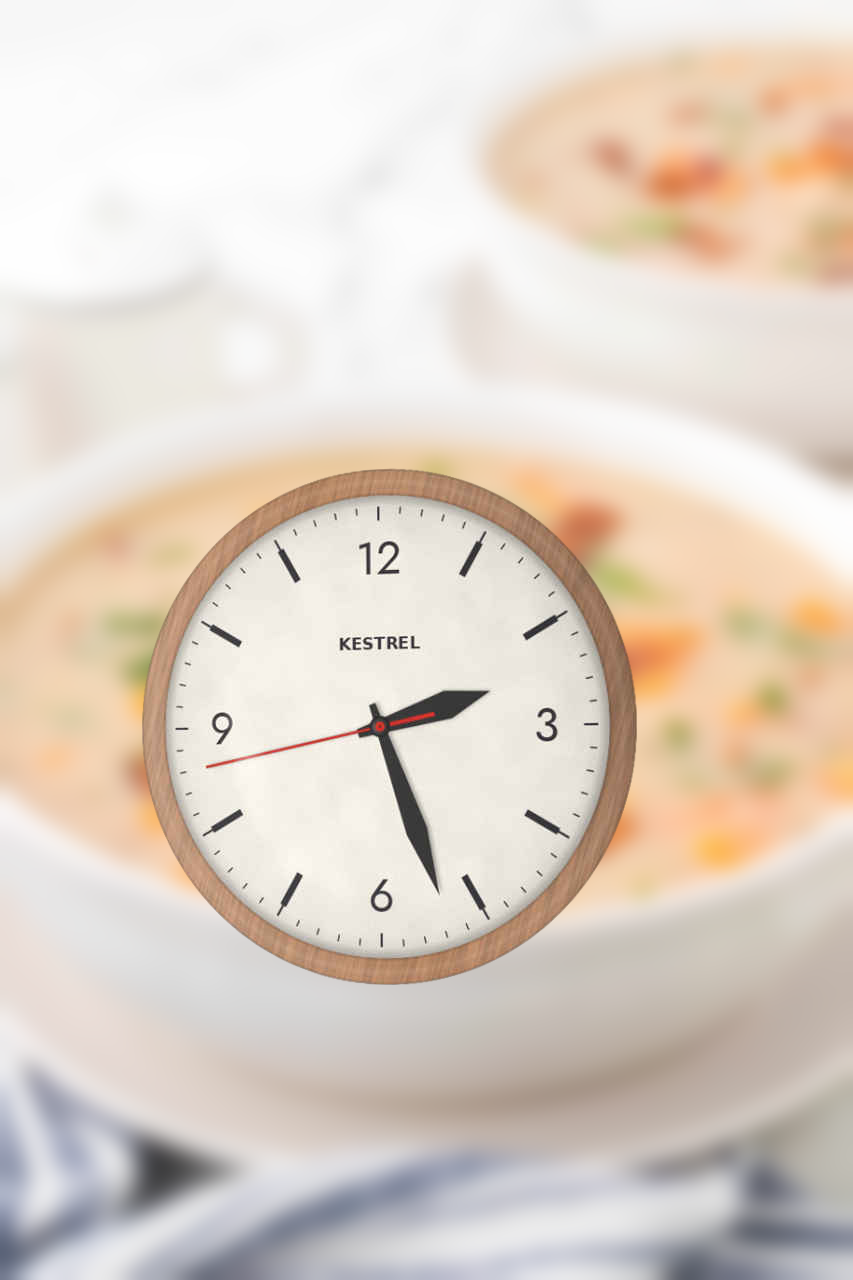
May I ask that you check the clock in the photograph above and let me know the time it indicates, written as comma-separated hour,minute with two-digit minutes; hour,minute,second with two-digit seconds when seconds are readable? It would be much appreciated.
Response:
2,26,43
